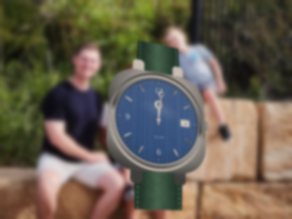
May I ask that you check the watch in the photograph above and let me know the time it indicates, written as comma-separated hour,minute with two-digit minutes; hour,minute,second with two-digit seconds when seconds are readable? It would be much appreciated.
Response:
12,01
